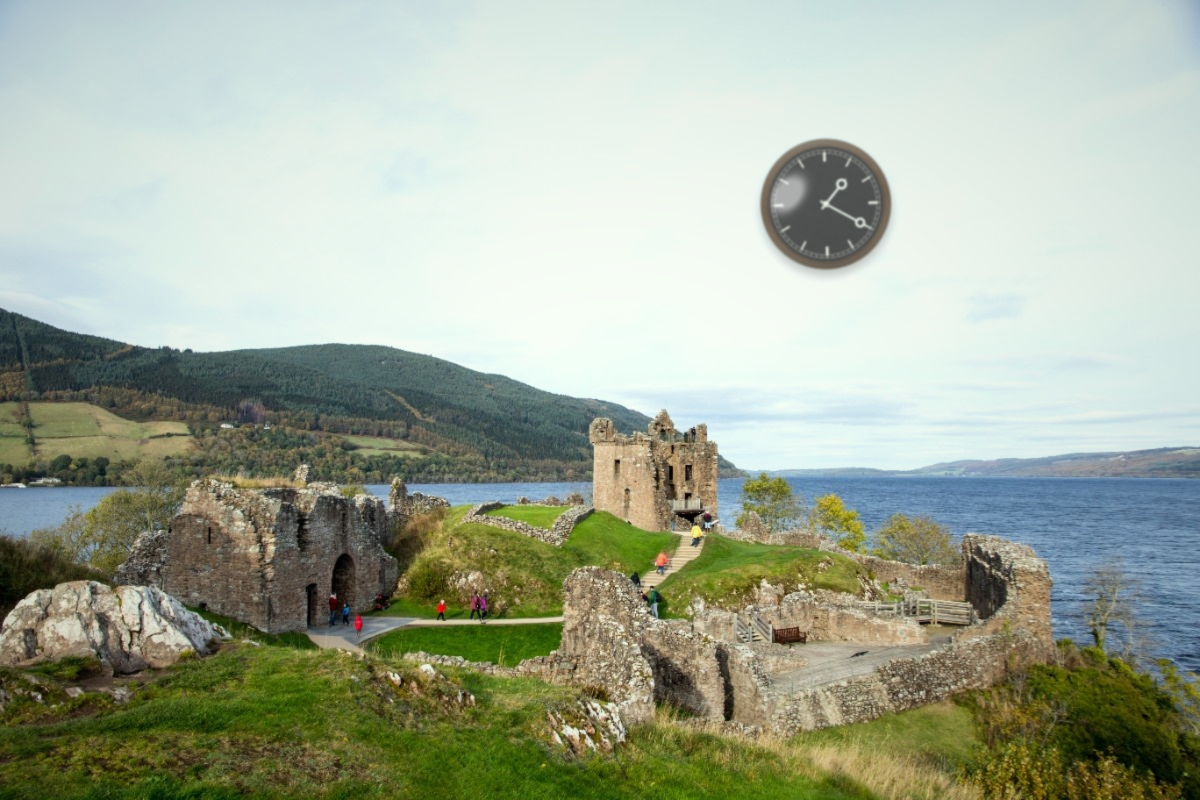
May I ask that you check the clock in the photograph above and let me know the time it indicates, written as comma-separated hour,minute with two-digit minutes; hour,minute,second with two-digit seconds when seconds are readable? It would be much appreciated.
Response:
1,20
